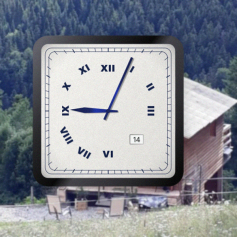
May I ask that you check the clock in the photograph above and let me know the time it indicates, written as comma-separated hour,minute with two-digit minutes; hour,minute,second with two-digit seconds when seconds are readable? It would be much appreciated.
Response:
9,04
